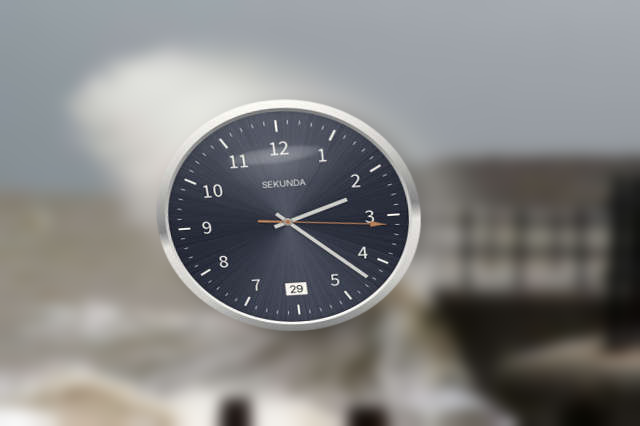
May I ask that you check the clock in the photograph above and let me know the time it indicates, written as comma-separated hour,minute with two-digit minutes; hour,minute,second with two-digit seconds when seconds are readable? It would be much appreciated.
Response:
2,22,16
